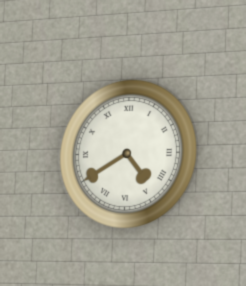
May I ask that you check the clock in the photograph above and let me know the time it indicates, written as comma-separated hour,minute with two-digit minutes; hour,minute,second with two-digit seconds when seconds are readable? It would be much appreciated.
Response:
4,40
